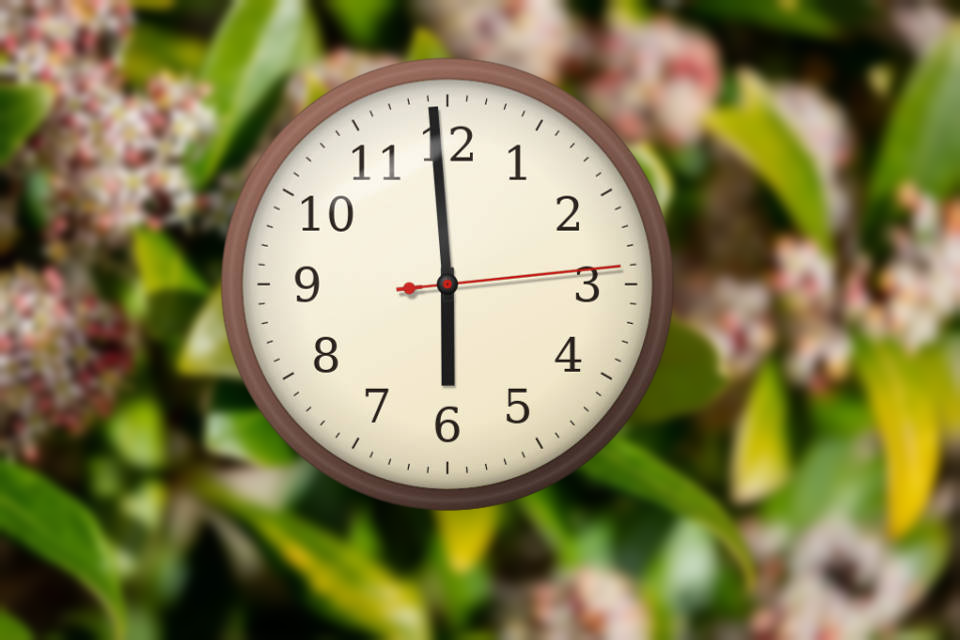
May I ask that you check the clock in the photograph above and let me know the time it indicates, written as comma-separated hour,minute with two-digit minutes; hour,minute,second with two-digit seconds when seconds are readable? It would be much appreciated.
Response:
5,59,14
